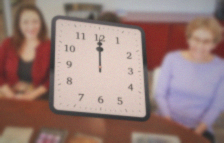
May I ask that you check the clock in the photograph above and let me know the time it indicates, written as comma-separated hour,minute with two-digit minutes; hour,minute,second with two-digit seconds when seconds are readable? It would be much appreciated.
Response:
12,00
